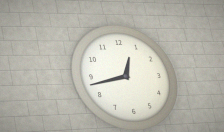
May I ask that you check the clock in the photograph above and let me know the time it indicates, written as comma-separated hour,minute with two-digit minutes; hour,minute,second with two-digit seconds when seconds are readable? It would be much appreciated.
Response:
12,43
